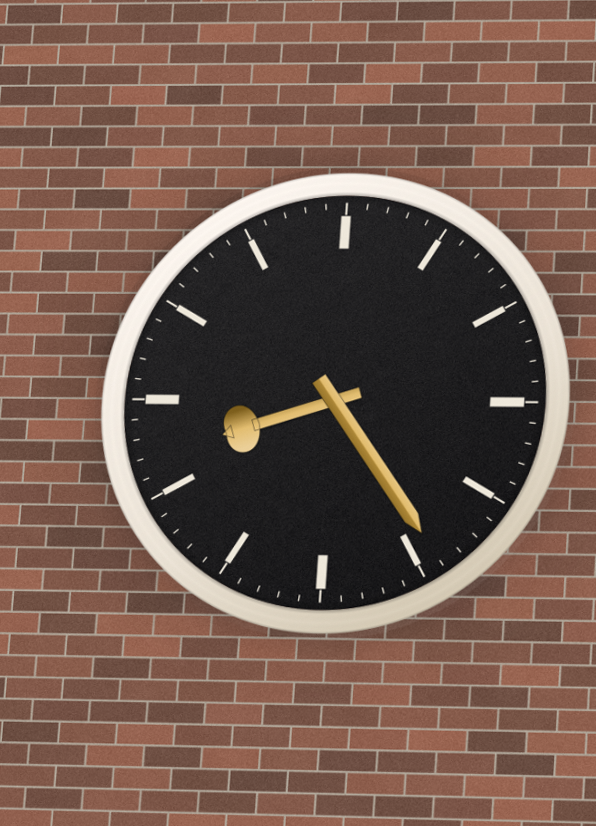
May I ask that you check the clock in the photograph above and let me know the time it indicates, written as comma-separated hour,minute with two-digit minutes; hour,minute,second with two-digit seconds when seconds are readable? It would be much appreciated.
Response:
8,24
